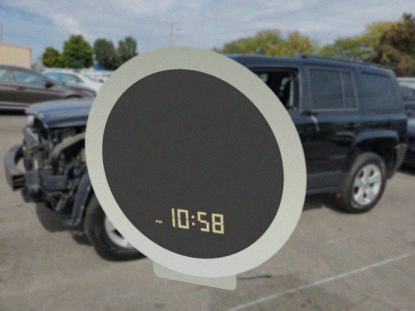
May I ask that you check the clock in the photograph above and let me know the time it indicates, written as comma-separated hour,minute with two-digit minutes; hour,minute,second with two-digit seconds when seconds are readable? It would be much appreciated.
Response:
10,58
